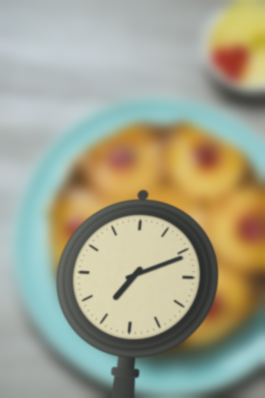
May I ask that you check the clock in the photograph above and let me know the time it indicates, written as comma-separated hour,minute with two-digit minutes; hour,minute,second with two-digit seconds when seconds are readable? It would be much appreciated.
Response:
7,11
